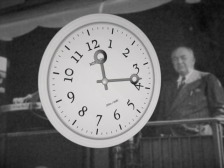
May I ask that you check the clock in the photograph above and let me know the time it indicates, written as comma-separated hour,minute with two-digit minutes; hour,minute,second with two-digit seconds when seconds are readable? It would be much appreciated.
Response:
12,18
